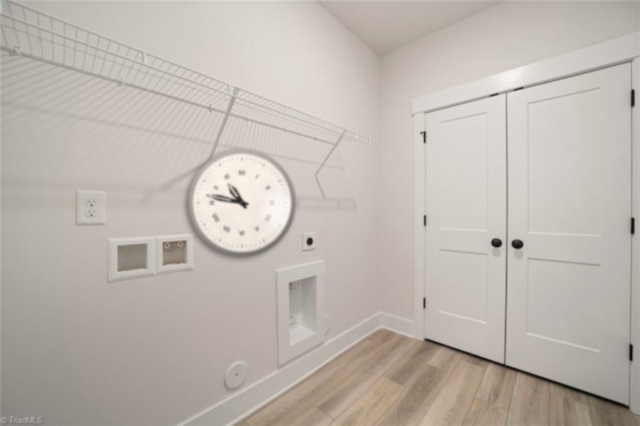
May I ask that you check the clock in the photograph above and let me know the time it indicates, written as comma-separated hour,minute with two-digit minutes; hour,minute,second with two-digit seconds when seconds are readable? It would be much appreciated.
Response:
10,47
